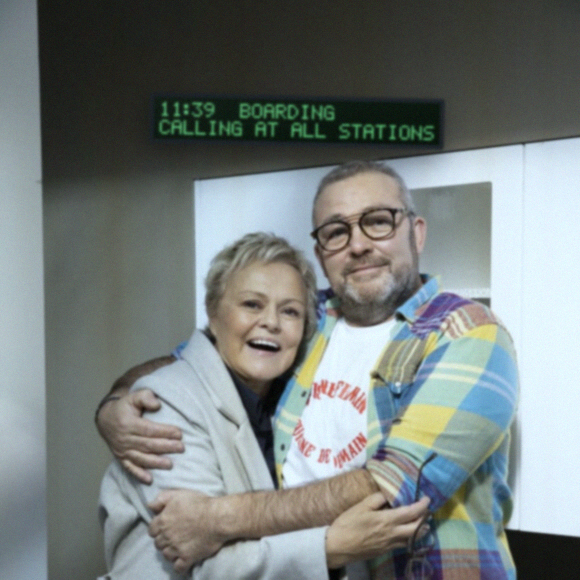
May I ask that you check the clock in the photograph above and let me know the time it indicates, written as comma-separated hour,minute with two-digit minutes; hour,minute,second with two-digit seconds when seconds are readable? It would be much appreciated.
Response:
11,39
